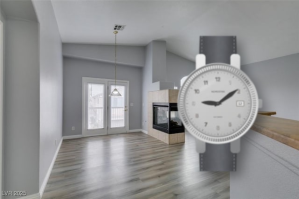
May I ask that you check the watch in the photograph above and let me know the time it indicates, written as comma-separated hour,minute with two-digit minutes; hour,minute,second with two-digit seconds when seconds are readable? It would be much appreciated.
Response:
9,09
